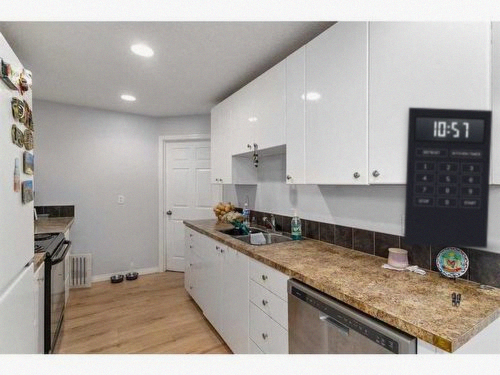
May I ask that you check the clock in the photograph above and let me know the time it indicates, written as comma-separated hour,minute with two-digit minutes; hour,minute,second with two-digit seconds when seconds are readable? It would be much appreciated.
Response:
10,57
